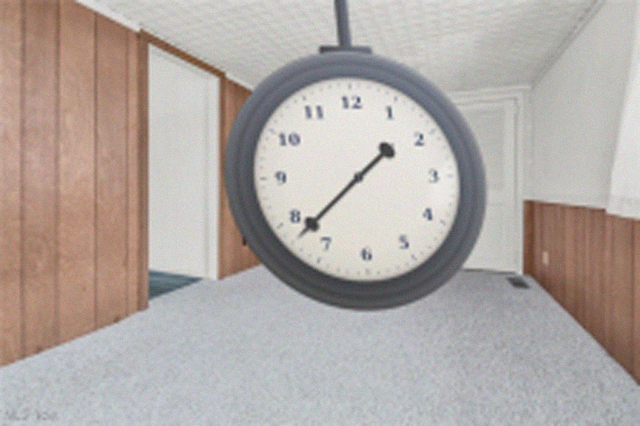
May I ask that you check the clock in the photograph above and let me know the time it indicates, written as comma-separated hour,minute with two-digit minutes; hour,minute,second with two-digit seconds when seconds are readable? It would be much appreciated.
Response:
1,38
